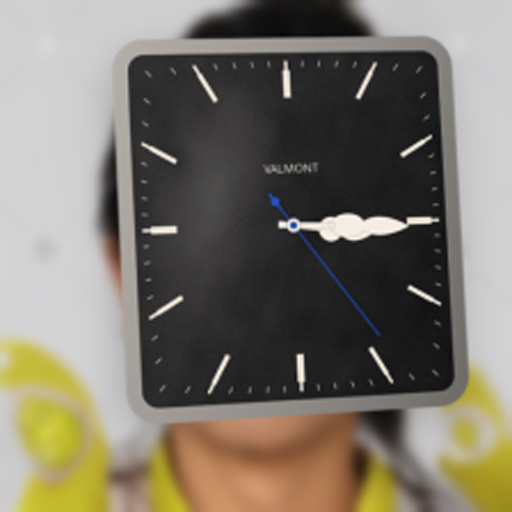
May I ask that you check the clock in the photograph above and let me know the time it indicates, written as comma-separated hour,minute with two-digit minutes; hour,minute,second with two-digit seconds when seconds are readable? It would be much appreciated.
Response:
3,15,24
